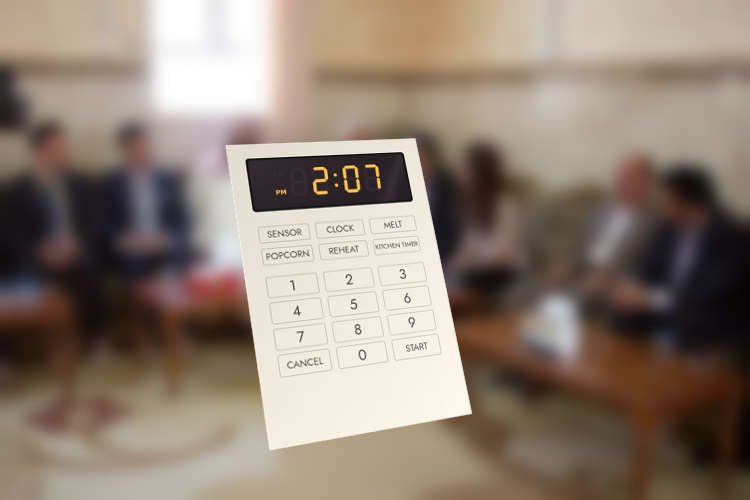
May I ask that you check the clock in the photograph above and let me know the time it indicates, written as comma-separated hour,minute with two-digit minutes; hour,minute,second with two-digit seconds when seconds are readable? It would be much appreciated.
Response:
2,07
